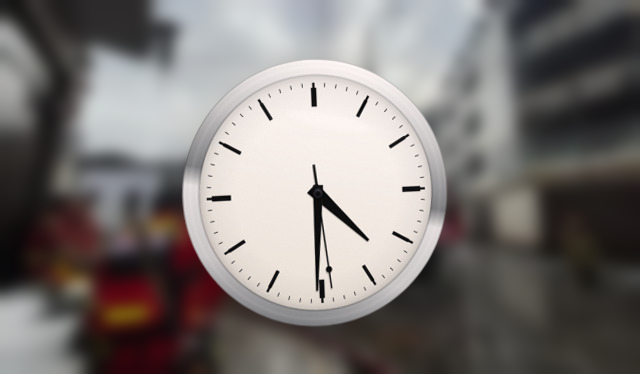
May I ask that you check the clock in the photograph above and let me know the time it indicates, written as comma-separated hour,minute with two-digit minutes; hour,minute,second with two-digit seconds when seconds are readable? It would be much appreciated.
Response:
4,30,29
